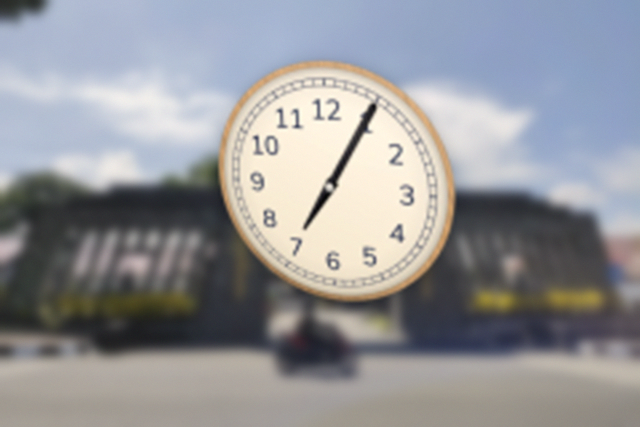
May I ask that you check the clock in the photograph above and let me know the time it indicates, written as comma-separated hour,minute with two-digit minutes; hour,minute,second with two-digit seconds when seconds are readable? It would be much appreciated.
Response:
7,05
